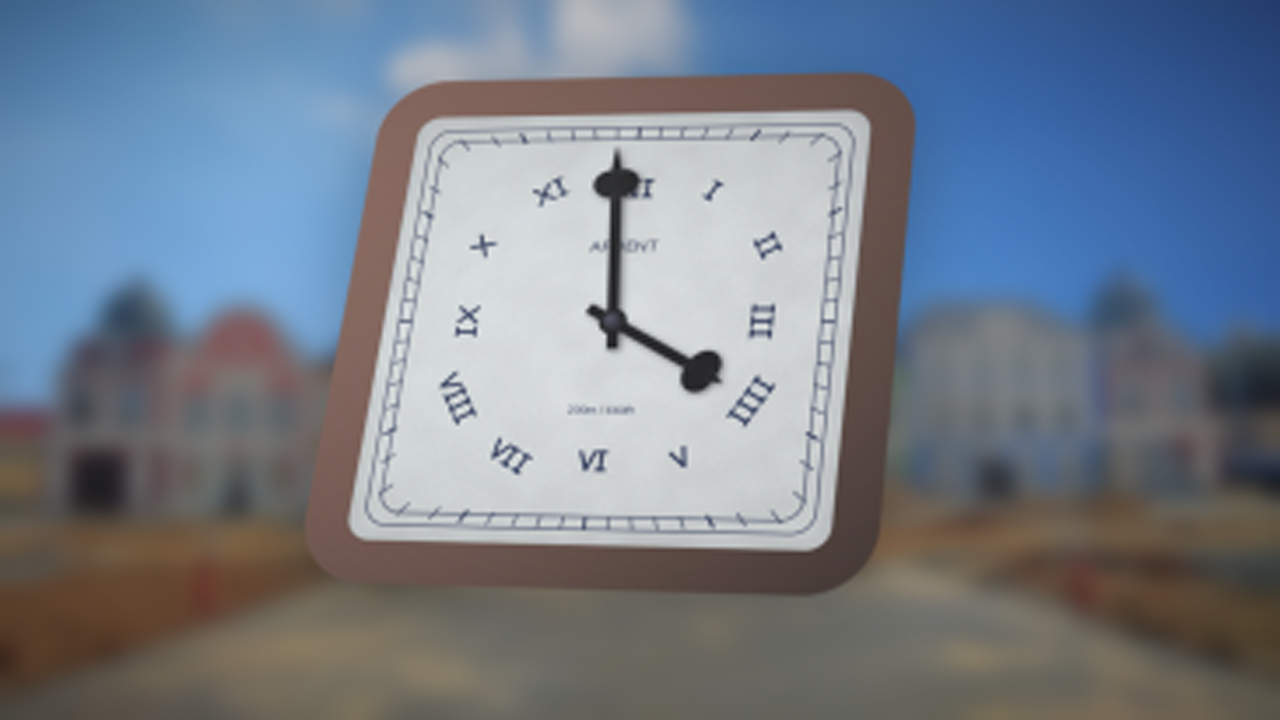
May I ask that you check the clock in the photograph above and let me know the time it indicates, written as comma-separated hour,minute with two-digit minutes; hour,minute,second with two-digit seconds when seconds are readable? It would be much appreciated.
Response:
3,59
